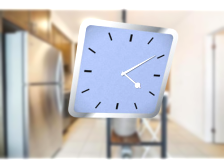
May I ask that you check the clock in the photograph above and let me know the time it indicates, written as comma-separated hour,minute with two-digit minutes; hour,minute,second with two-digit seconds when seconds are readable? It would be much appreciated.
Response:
4,09
